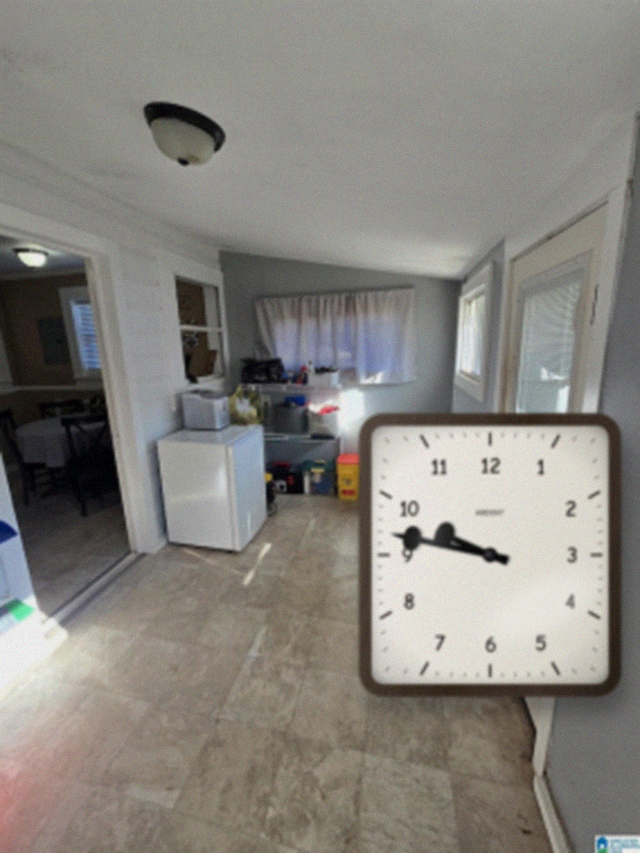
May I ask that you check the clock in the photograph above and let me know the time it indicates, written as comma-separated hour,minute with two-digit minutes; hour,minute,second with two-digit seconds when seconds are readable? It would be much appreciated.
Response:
9,47
